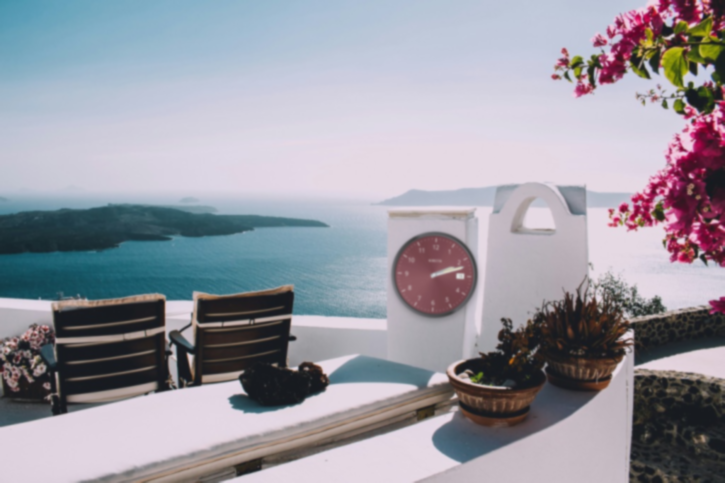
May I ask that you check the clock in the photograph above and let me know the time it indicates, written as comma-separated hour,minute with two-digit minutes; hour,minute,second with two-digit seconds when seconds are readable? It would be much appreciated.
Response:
2,12
